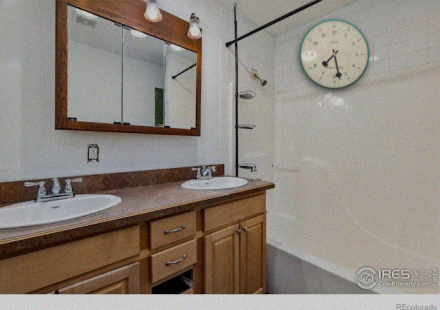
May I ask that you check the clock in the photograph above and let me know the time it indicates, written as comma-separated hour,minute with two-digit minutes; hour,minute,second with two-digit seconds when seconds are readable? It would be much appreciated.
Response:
7,28
